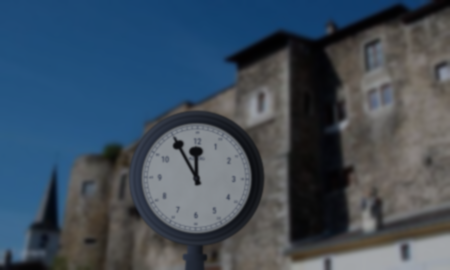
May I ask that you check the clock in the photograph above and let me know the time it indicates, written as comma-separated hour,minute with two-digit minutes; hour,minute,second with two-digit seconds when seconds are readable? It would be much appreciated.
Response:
11,55
